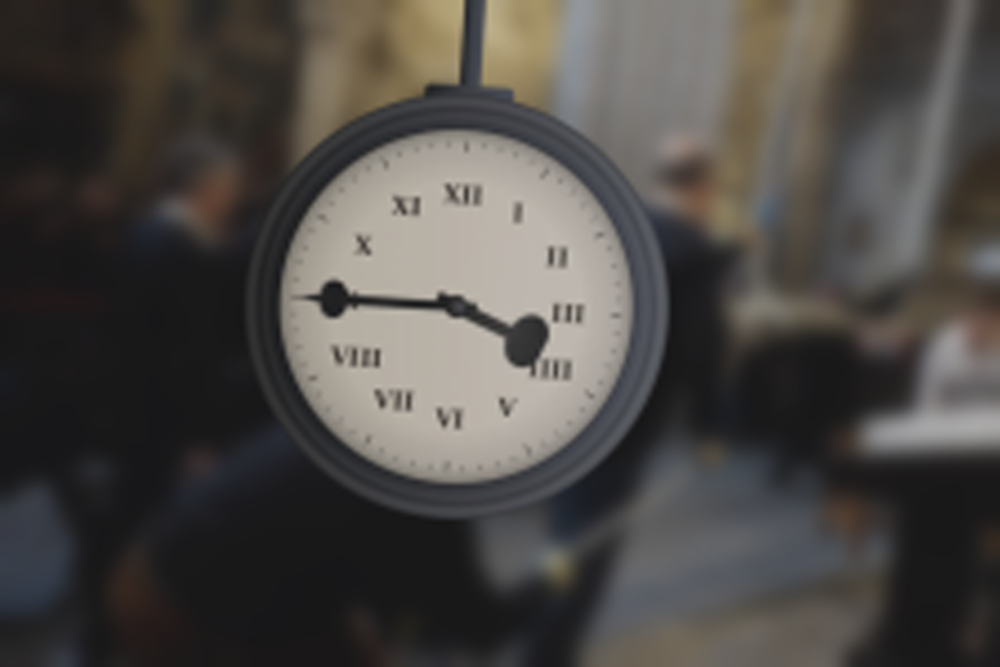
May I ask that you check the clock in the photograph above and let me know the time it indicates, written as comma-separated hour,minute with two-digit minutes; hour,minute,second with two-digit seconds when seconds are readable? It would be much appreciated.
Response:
3,45
